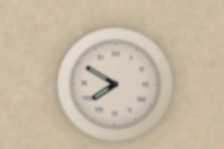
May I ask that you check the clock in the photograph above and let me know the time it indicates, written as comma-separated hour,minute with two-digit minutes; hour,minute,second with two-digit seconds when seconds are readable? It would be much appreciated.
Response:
7,50
